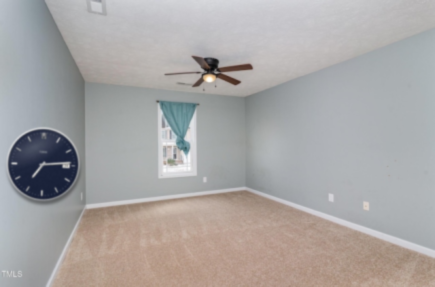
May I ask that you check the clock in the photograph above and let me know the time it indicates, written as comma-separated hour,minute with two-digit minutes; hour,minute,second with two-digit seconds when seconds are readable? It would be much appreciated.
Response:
7,14
